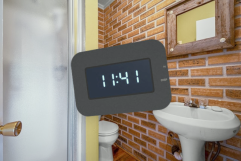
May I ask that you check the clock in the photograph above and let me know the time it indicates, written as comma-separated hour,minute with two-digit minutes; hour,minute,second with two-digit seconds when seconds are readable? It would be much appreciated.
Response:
11,41
